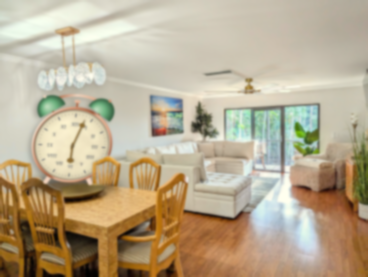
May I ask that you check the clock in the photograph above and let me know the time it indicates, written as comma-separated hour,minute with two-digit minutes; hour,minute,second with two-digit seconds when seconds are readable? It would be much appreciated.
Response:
6,03
